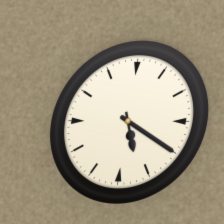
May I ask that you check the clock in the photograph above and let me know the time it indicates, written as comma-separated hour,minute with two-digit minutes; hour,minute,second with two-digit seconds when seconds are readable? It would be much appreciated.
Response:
5,20
